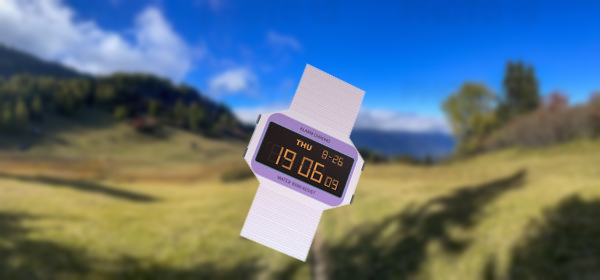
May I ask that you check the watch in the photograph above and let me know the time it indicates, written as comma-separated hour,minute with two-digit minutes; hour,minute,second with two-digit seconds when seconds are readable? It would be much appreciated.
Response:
19,06,09
